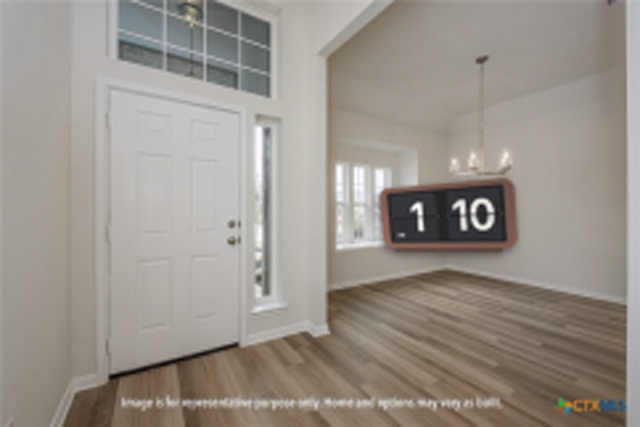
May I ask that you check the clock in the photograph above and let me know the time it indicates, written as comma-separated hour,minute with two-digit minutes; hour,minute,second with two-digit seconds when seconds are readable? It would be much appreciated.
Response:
1,10
